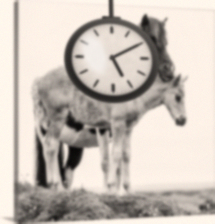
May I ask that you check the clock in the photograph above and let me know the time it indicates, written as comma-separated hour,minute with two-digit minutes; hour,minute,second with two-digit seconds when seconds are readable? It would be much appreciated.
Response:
5,10
